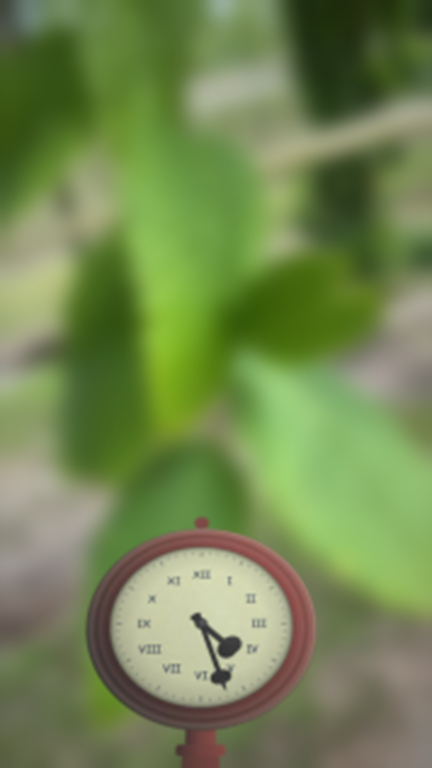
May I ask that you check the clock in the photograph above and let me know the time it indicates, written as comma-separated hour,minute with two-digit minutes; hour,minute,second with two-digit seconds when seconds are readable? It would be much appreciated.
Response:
4,27
